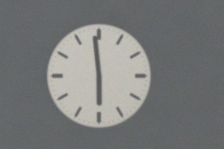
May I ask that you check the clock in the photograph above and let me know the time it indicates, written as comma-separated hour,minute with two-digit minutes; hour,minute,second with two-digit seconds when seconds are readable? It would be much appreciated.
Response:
5,59
